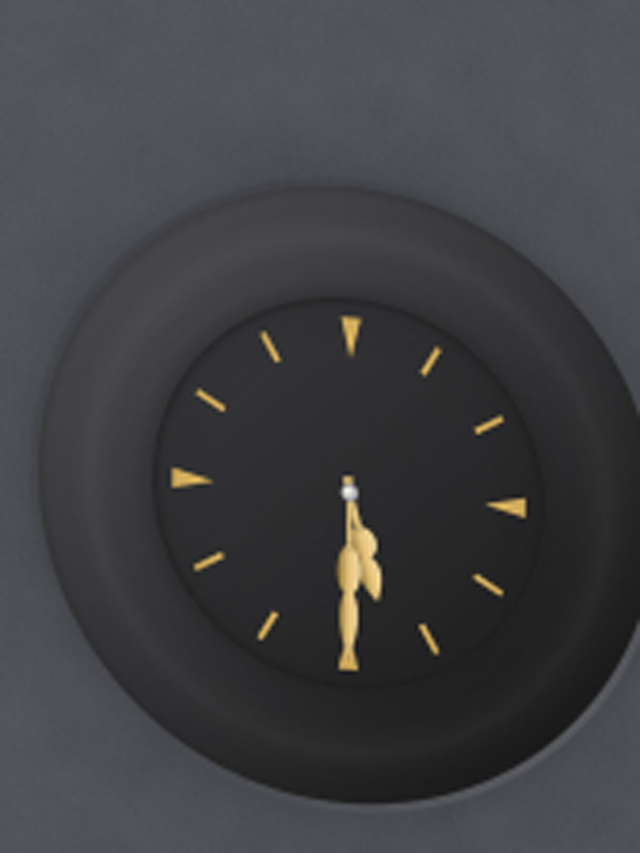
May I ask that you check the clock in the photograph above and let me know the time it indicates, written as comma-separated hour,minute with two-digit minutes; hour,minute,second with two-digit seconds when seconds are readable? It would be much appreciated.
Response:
5,30
